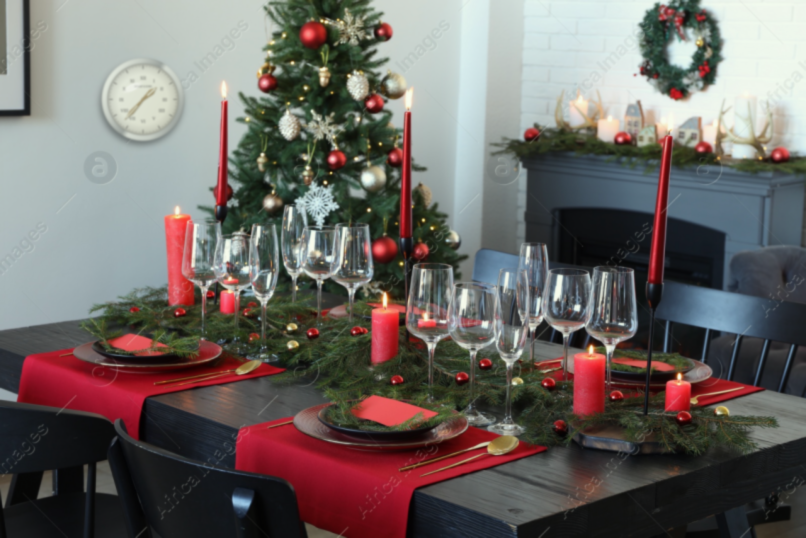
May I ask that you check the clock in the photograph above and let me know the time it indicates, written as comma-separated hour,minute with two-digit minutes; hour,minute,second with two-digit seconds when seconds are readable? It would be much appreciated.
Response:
1,37
